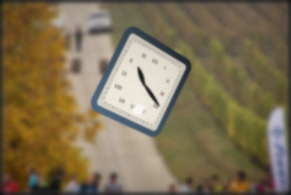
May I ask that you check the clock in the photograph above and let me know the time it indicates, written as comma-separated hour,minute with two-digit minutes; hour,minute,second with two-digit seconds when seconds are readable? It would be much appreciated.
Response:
10,19
